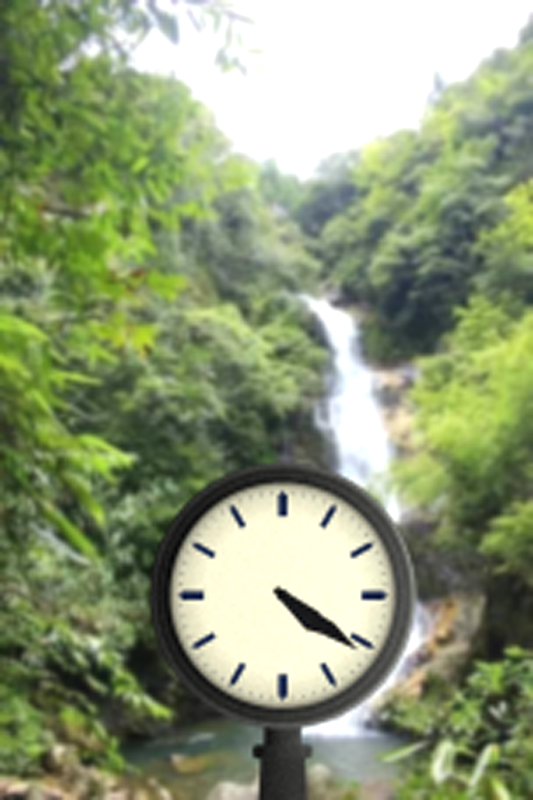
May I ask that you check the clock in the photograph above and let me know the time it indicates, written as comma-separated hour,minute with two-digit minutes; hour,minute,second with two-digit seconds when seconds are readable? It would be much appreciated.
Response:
4,21
